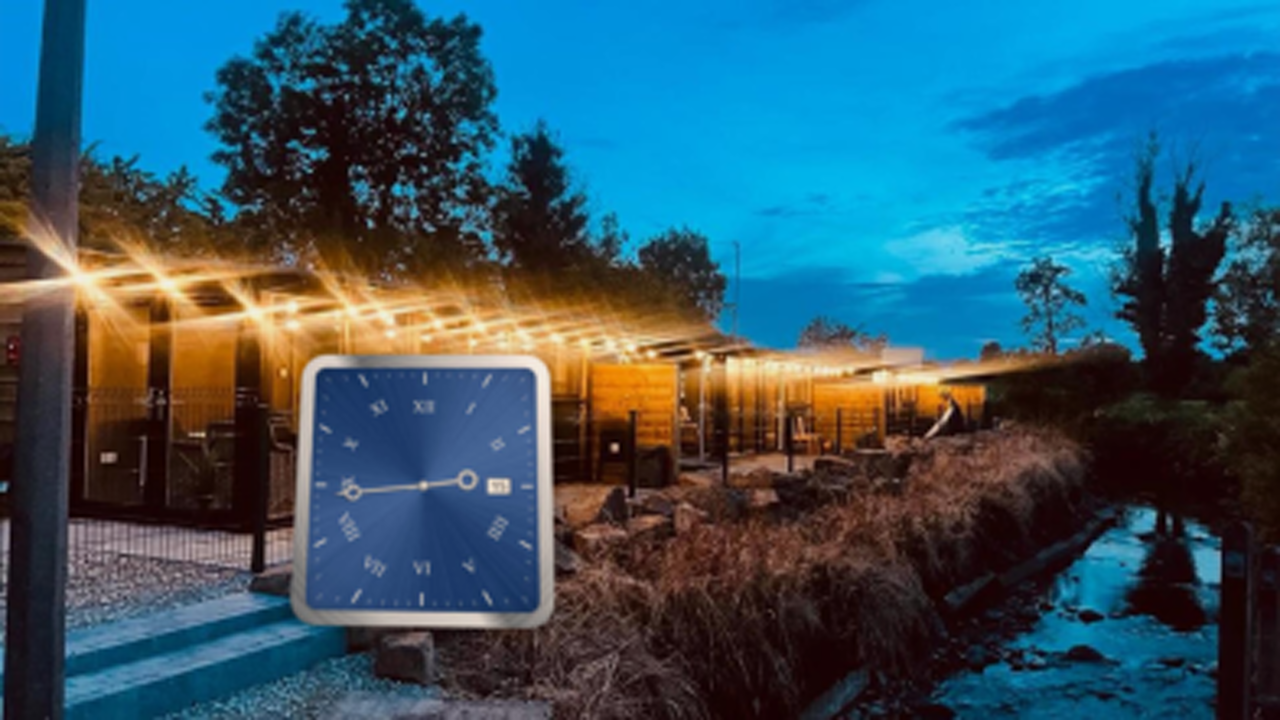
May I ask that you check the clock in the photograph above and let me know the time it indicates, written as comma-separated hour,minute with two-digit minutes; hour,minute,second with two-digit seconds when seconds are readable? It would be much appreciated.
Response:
2,44
